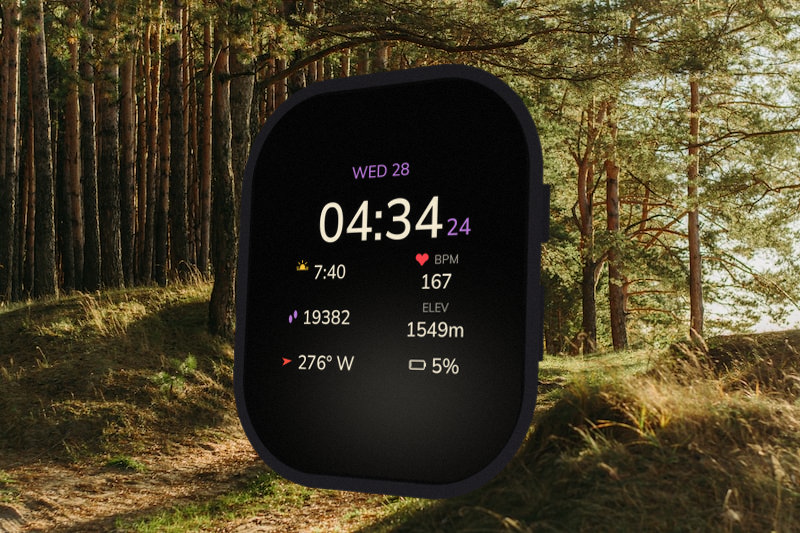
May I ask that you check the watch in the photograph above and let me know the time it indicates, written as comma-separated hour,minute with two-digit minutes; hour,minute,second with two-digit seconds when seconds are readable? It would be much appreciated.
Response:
4,34,24
